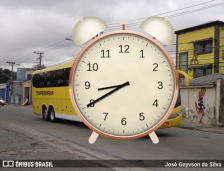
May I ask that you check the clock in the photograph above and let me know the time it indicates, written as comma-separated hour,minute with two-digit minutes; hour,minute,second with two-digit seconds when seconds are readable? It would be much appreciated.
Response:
8,40
